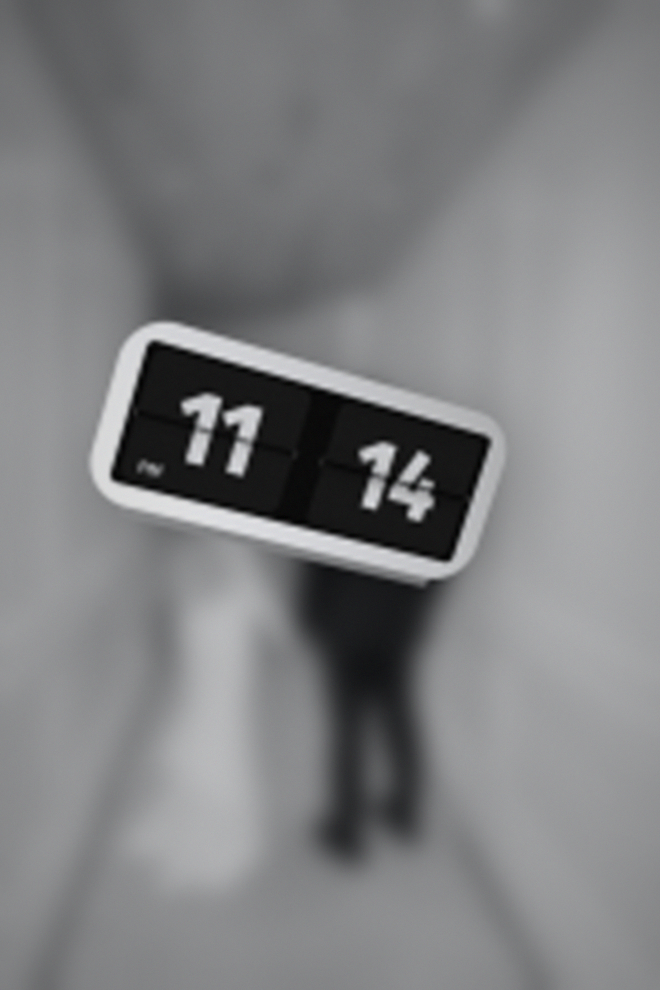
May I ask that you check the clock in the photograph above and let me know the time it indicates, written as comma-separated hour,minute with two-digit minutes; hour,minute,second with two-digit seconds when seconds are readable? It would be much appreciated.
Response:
11,14
